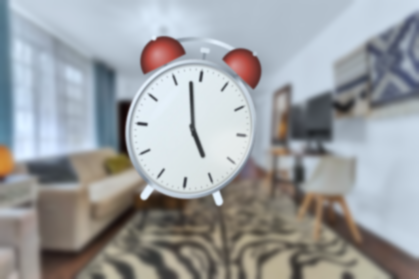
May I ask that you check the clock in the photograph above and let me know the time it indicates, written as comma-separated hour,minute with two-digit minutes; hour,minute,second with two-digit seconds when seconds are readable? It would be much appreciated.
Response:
4,58
